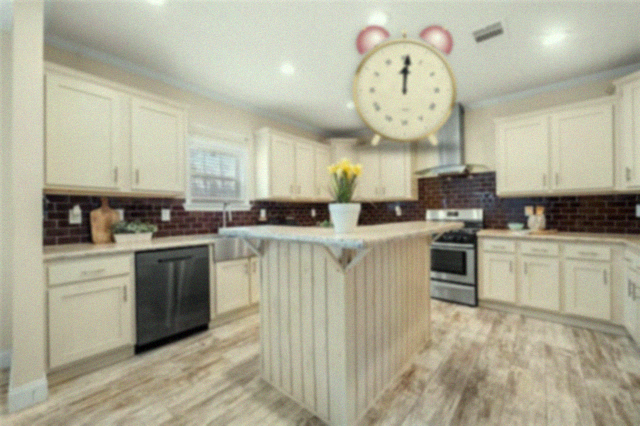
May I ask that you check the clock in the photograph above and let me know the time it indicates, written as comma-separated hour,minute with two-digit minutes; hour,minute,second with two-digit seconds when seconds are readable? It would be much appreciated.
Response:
12,01
